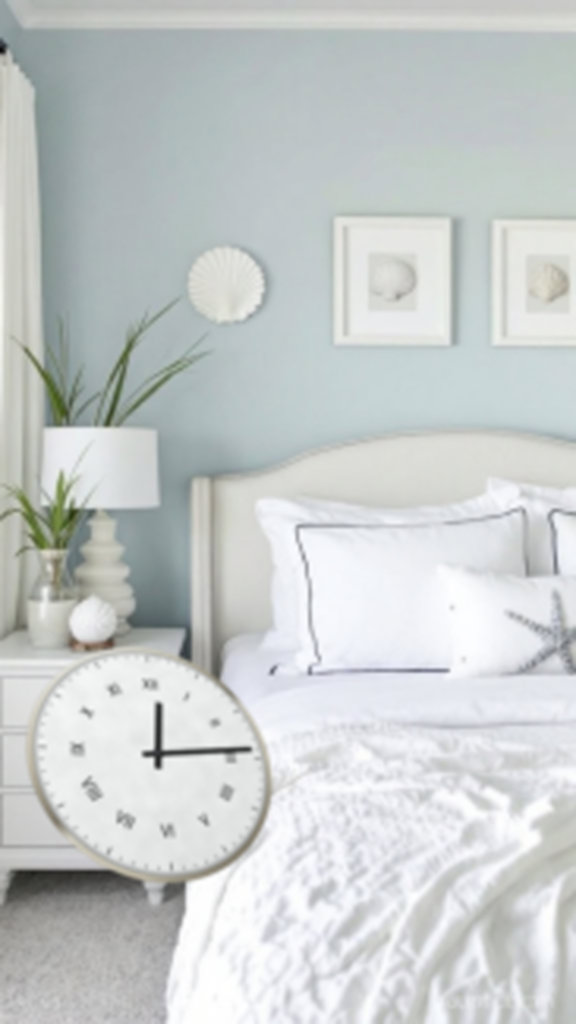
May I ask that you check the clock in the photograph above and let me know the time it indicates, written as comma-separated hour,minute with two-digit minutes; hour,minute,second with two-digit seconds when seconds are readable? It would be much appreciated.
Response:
12,14
